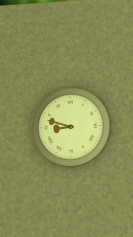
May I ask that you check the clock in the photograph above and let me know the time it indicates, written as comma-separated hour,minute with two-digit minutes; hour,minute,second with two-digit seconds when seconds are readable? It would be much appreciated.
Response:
8,48
